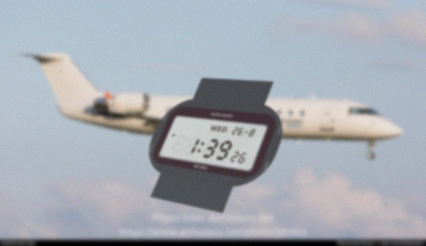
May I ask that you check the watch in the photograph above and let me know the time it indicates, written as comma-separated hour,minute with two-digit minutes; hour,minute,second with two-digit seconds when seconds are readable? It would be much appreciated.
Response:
1,39
